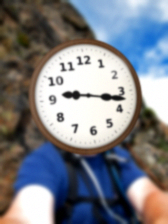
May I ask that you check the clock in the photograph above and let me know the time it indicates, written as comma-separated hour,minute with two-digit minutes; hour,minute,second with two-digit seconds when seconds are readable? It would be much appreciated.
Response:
9,17
